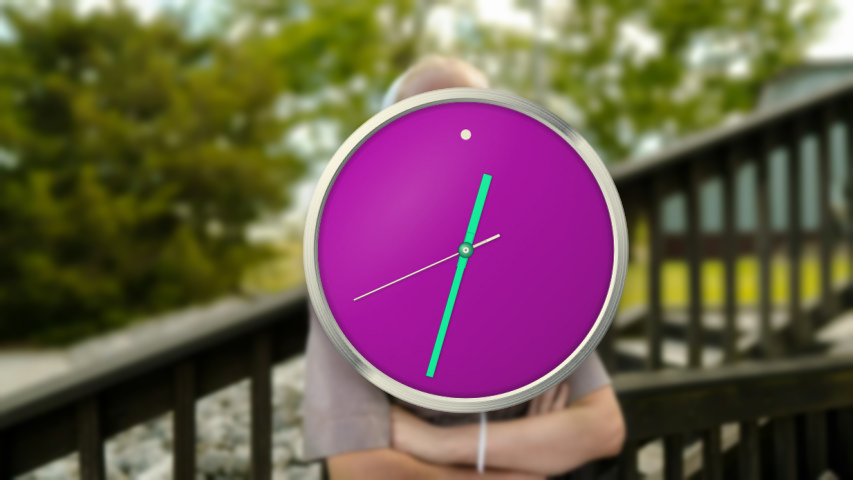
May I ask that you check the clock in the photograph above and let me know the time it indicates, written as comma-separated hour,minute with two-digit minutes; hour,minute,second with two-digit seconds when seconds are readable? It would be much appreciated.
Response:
12,32,41
